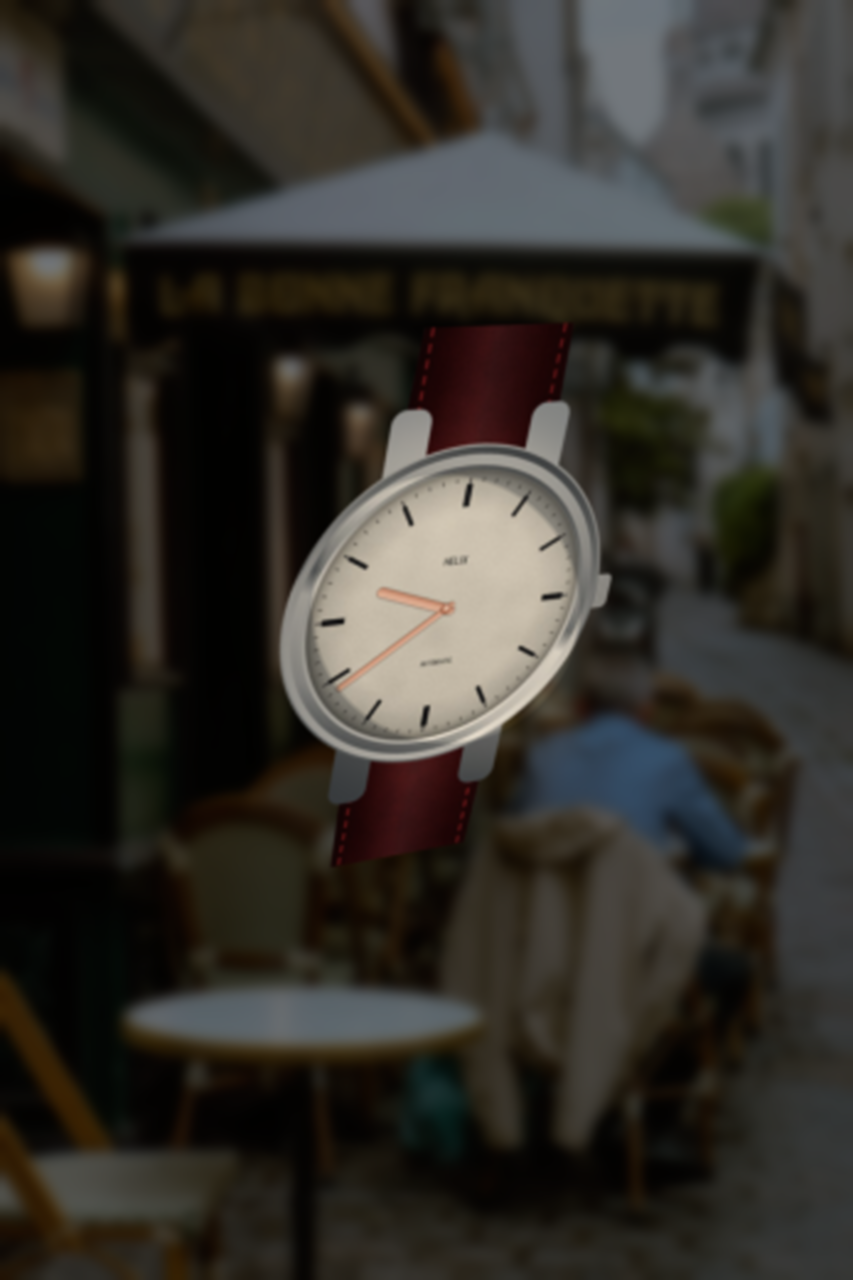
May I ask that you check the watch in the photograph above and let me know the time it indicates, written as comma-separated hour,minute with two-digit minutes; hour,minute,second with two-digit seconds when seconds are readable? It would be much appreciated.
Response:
9,39
